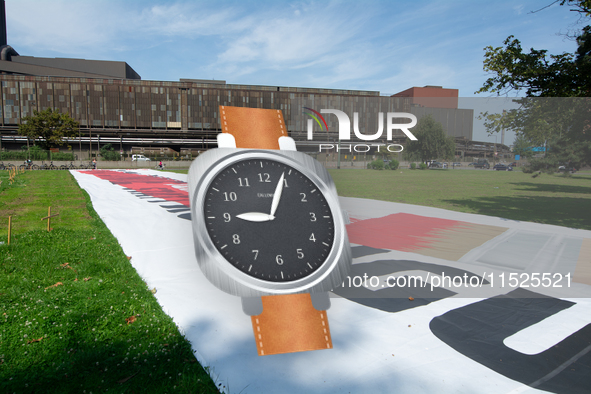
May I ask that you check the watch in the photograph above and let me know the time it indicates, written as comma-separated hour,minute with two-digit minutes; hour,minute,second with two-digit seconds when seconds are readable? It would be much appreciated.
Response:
9,04
